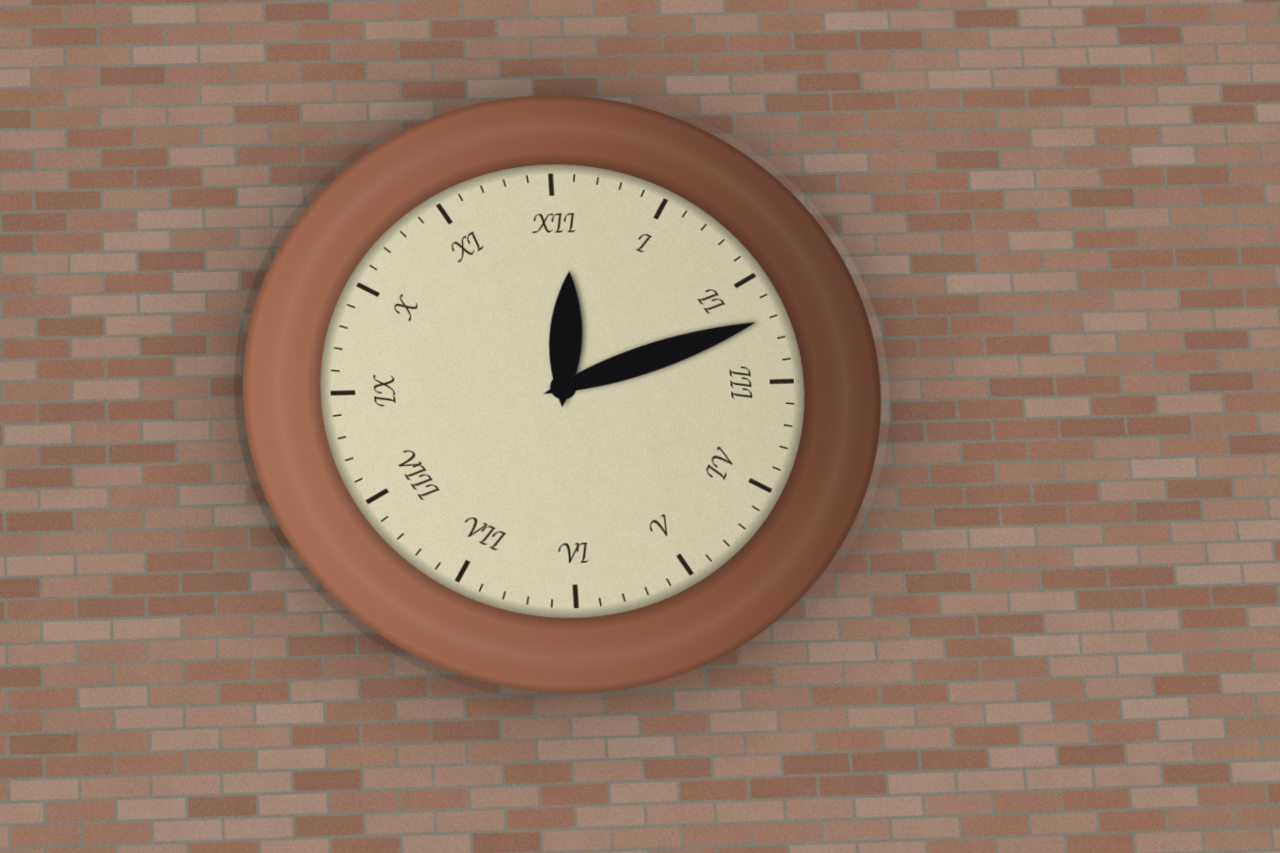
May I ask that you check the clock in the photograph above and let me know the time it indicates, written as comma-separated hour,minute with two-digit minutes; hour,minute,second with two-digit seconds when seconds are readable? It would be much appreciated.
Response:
12,12
